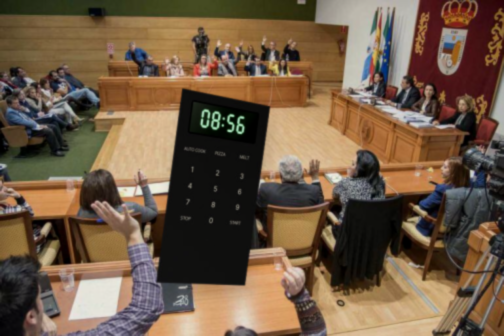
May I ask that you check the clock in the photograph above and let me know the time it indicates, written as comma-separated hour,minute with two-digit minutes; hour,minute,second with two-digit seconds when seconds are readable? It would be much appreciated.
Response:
8,56
